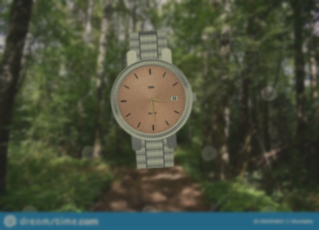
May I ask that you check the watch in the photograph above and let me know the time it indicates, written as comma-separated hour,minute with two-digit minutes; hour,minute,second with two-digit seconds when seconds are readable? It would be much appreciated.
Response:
3,29
